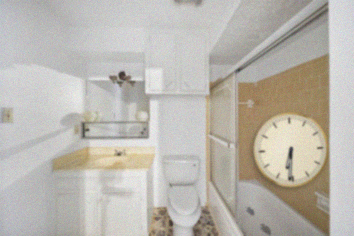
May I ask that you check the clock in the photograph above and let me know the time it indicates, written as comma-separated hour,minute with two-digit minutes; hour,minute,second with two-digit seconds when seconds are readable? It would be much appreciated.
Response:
6,31
